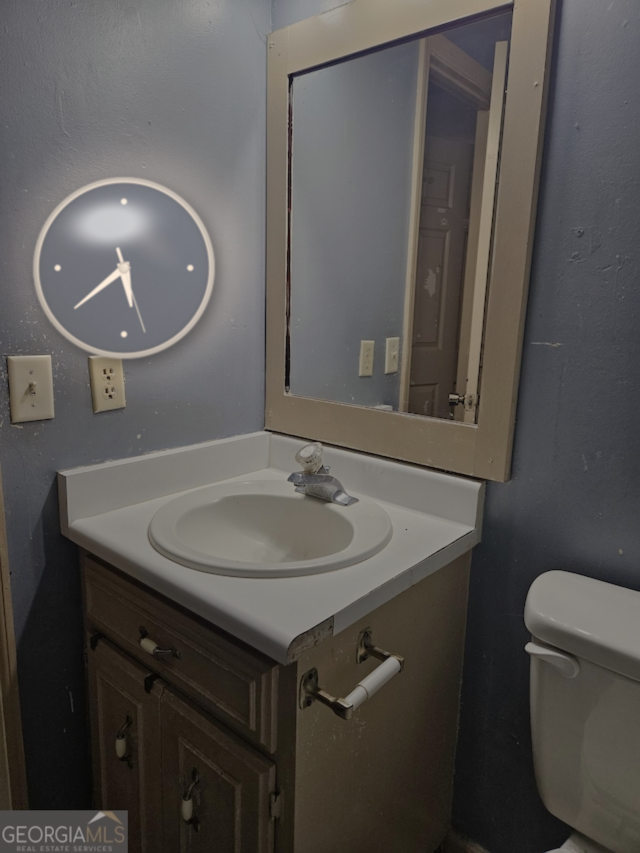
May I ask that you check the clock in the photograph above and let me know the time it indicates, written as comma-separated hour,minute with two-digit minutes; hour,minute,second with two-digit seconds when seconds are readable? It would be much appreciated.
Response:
5,38,27
